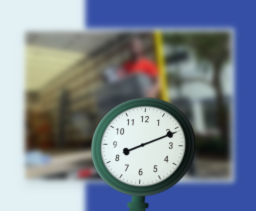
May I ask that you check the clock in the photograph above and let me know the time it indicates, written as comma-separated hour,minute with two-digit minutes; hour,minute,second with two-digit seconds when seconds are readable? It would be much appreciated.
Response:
8,11
